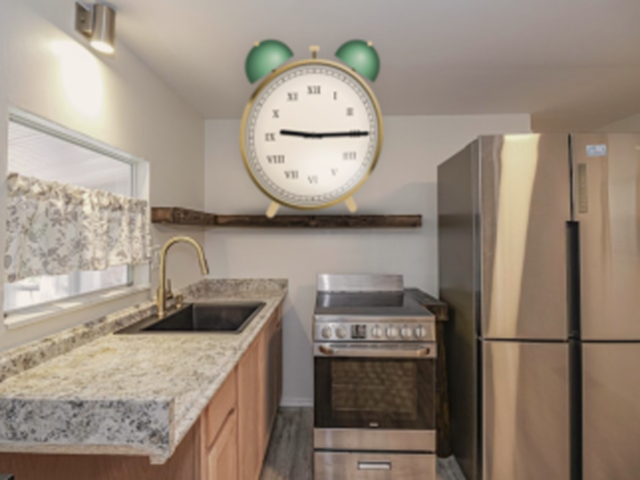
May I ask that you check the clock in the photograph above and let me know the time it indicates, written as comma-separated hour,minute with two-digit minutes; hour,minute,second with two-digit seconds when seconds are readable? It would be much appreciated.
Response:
9,15
